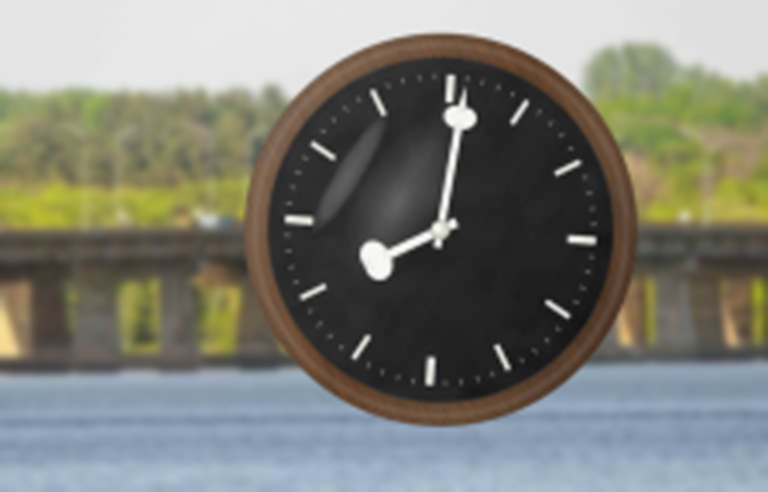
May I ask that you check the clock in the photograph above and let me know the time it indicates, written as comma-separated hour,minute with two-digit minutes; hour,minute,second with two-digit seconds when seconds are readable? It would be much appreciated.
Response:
8,01
